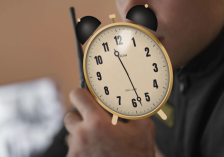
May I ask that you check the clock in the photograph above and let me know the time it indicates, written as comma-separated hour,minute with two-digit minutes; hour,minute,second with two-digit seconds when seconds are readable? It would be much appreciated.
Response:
11,28
